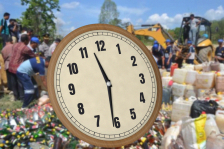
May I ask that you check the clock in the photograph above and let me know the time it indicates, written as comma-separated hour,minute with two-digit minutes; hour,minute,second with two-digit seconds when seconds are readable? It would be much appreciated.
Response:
11,31
